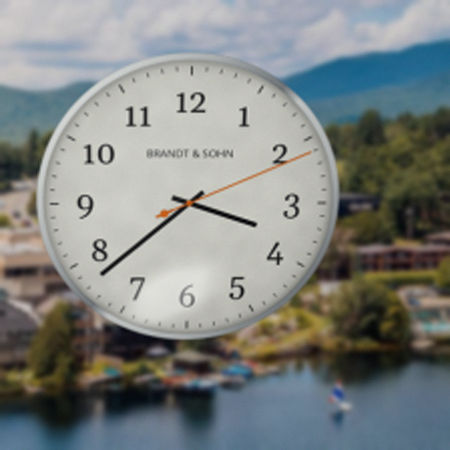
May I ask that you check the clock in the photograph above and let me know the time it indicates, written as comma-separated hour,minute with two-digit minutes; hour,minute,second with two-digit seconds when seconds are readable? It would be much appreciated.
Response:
3,38,11
